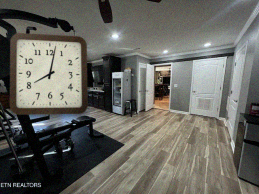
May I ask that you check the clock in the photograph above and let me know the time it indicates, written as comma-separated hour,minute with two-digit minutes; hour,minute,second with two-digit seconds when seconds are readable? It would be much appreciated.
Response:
8,02
